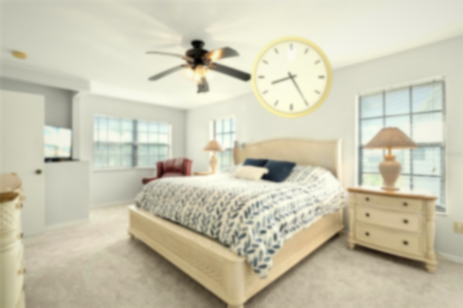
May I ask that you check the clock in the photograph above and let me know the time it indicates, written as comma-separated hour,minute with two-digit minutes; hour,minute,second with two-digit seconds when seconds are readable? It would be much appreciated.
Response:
8,25
